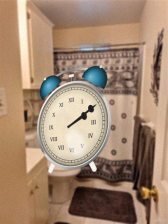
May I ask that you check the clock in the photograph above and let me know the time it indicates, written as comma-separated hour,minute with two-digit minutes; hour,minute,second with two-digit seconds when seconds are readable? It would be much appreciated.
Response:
2,10
